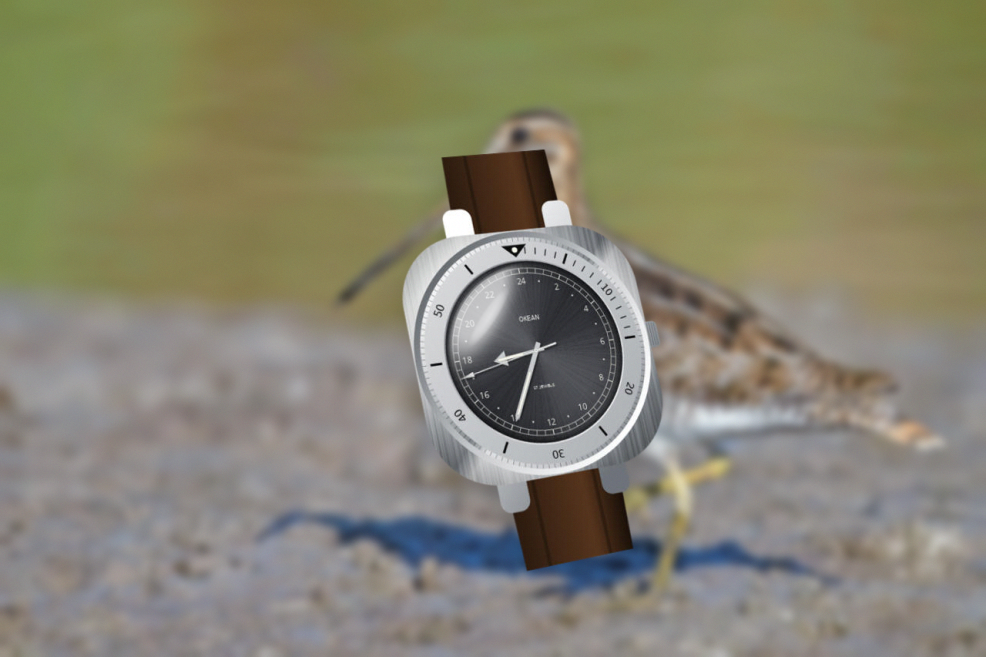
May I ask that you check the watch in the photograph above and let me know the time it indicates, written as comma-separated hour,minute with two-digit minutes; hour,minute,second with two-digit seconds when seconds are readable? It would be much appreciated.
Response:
17,34,43
